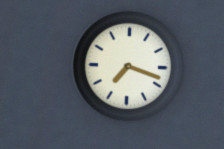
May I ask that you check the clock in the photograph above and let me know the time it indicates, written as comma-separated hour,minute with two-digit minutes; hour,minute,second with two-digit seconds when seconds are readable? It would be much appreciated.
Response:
7,18
